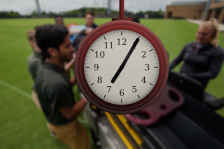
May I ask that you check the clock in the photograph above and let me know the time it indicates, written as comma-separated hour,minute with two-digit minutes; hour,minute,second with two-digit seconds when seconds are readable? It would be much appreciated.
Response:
7,05
